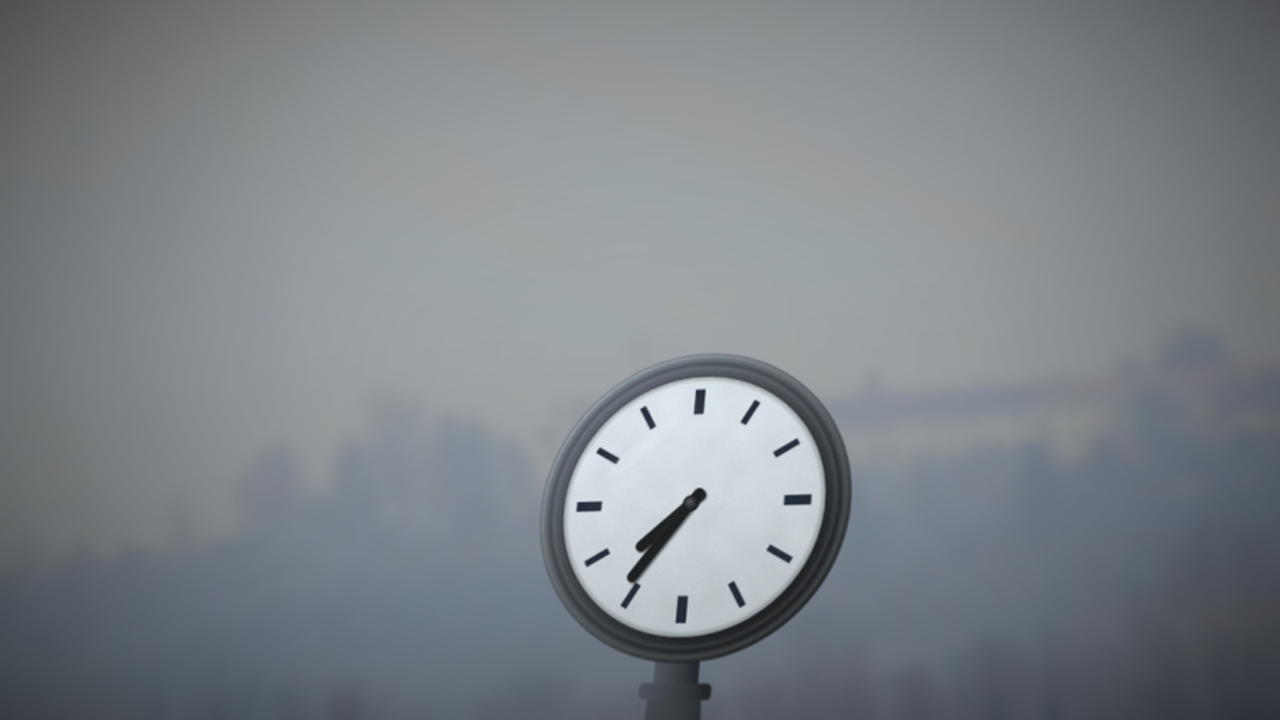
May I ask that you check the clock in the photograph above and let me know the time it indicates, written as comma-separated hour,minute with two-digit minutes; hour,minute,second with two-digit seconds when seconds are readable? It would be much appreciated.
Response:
7,36
